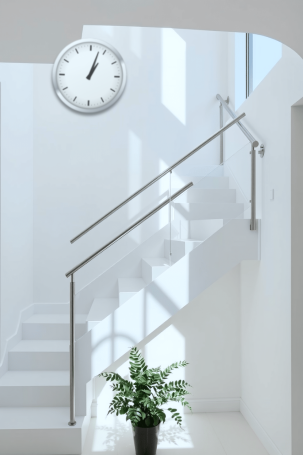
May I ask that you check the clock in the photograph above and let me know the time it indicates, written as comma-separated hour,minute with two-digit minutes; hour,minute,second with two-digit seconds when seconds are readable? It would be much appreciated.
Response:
1,03
